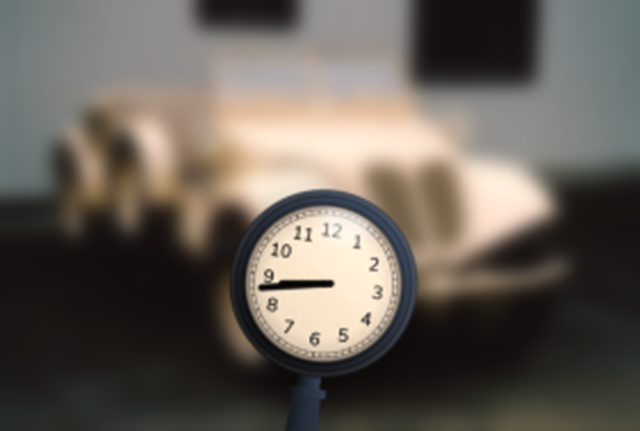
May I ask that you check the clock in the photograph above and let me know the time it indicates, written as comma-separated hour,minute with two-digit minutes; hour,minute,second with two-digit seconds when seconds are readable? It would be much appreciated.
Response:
8,43
